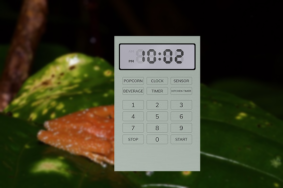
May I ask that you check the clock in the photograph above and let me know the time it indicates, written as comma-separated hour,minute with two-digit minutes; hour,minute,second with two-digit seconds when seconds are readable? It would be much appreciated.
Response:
10,02
